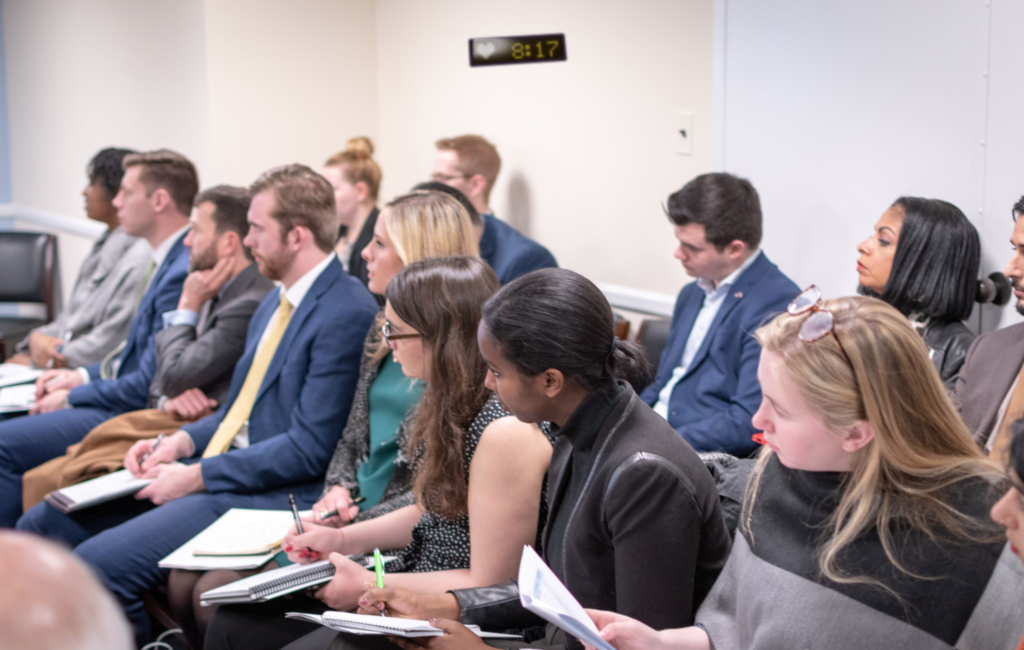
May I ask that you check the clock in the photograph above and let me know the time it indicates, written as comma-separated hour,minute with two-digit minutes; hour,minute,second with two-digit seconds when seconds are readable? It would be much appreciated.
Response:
8,17
